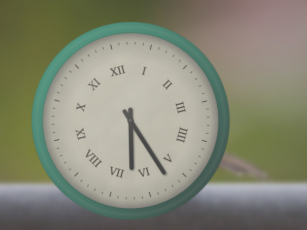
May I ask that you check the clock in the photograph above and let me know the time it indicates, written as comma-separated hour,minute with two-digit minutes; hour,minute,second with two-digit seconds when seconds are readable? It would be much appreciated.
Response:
6,27
